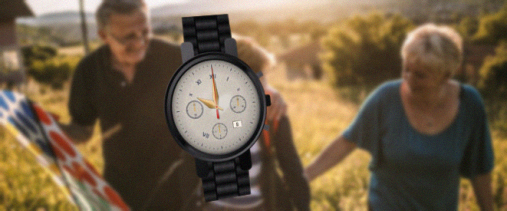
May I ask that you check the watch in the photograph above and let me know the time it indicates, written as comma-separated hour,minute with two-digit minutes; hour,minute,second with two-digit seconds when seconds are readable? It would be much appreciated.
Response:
10,00
